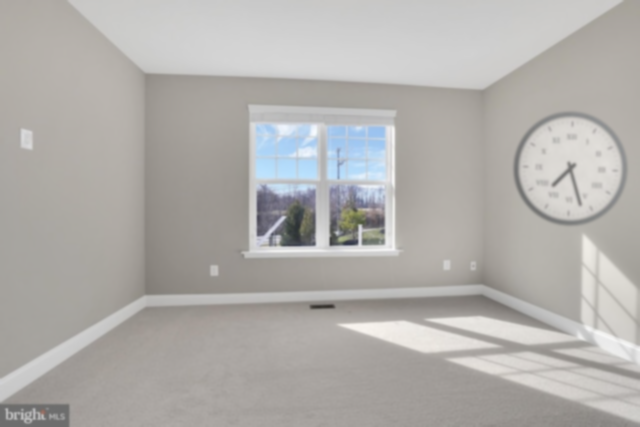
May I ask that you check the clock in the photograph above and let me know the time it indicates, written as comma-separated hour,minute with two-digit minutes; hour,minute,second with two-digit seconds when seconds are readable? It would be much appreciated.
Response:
7,27
